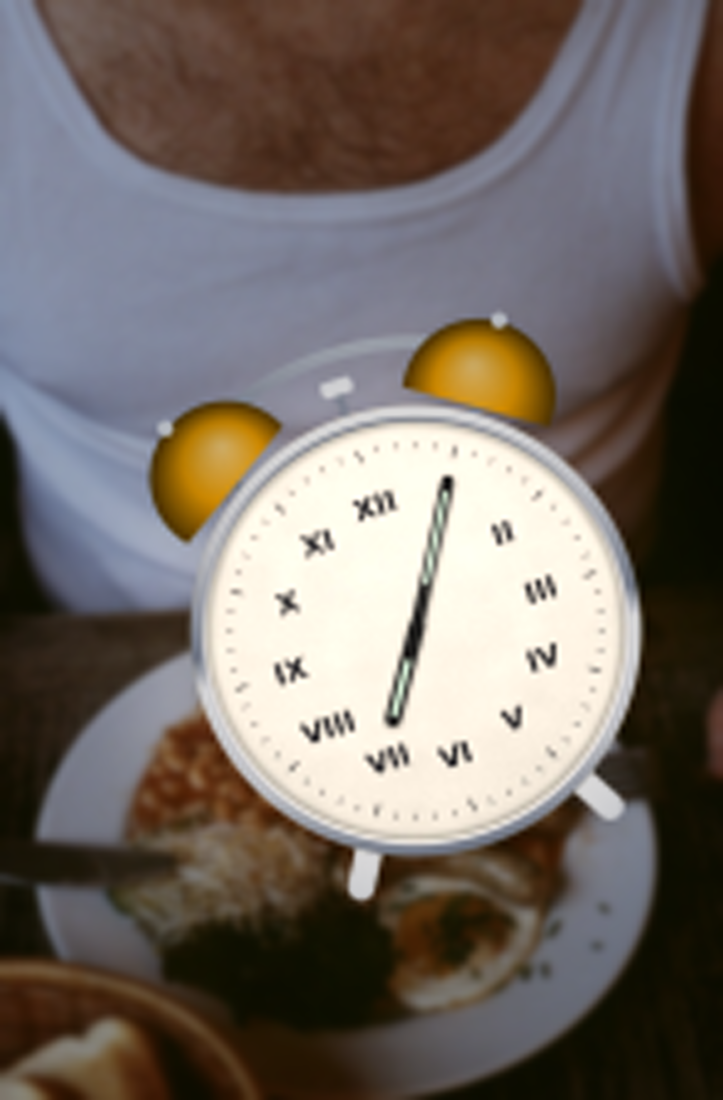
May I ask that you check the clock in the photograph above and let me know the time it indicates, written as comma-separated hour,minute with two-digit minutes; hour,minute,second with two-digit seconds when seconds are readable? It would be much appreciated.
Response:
7,05
